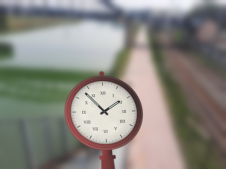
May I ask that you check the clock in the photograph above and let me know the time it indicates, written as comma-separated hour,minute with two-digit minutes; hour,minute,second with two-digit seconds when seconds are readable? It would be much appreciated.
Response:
1,53
